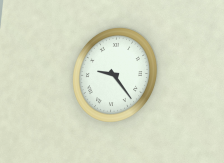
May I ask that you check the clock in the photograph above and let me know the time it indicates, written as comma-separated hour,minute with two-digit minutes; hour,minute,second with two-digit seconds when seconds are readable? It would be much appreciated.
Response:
9,23
